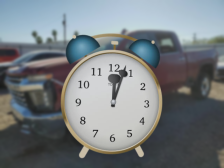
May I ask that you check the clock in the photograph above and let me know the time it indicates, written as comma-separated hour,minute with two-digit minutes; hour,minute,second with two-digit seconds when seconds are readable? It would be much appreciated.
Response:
12,03
